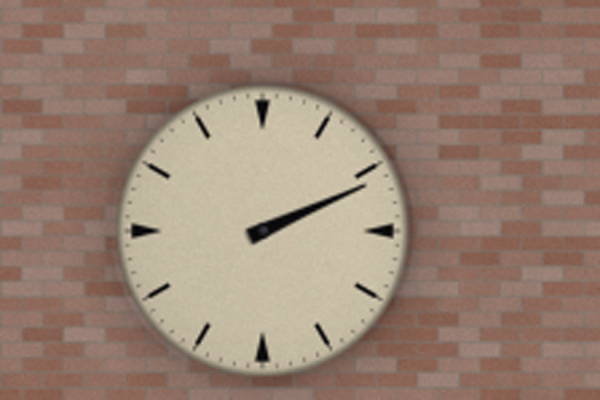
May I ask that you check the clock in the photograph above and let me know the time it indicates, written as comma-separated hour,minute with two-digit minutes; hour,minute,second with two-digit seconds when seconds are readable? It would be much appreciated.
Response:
2,11
